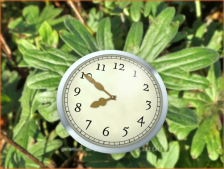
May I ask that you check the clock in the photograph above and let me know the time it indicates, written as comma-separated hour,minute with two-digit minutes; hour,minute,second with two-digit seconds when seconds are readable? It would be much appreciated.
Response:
7,50
